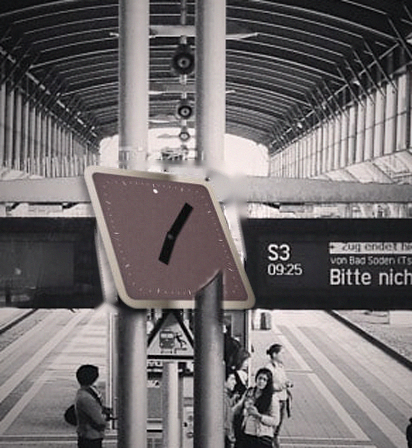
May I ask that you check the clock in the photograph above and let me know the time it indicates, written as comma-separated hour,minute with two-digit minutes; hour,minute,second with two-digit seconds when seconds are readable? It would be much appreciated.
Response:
7,07
